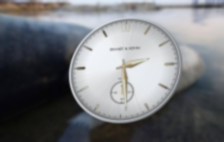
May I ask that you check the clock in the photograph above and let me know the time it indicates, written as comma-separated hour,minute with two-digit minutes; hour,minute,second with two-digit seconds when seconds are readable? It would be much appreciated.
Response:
2,29
